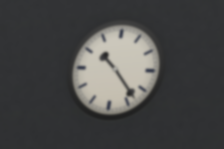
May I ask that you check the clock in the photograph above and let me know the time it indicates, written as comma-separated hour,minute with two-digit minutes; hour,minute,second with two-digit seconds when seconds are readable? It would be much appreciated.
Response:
10,23
